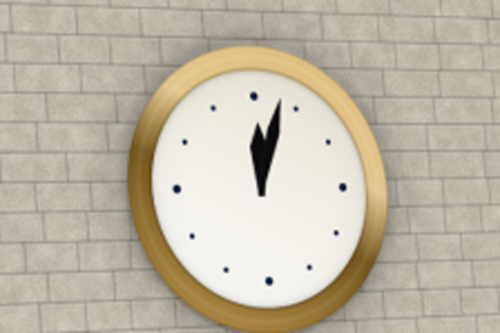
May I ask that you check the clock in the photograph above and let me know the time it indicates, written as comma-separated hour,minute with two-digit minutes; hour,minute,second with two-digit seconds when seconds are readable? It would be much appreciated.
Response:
12,03
